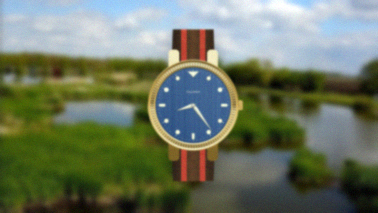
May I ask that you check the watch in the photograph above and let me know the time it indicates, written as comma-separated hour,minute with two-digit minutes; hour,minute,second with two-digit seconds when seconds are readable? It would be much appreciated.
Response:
8,24
